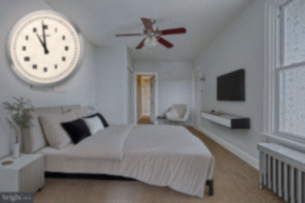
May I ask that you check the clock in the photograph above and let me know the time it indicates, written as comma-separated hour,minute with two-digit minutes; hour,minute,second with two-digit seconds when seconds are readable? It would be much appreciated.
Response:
10,59
